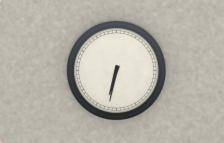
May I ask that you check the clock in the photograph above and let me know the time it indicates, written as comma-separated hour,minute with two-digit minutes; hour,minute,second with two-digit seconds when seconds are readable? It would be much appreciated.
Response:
6,32
